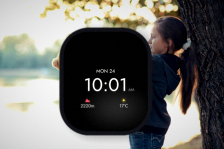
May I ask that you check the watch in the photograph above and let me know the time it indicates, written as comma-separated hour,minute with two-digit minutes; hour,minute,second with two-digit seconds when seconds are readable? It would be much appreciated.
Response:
10,01
